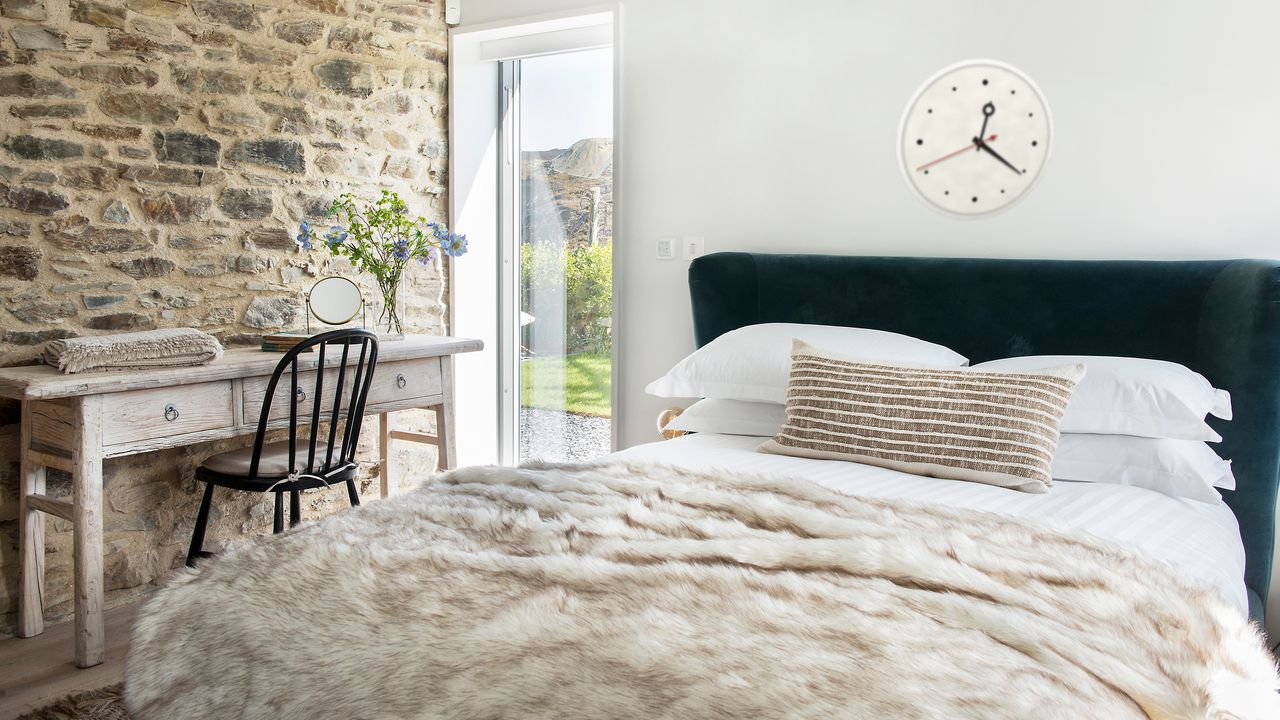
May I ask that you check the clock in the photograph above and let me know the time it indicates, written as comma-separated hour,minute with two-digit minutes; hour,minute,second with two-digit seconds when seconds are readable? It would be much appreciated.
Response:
12,20,41
